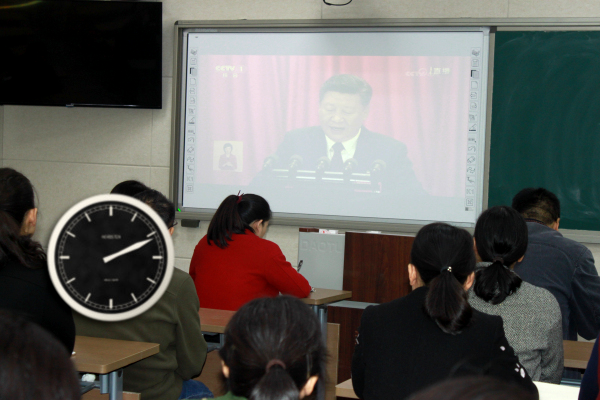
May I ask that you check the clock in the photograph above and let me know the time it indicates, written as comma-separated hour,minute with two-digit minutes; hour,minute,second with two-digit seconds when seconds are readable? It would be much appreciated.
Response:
2,11
